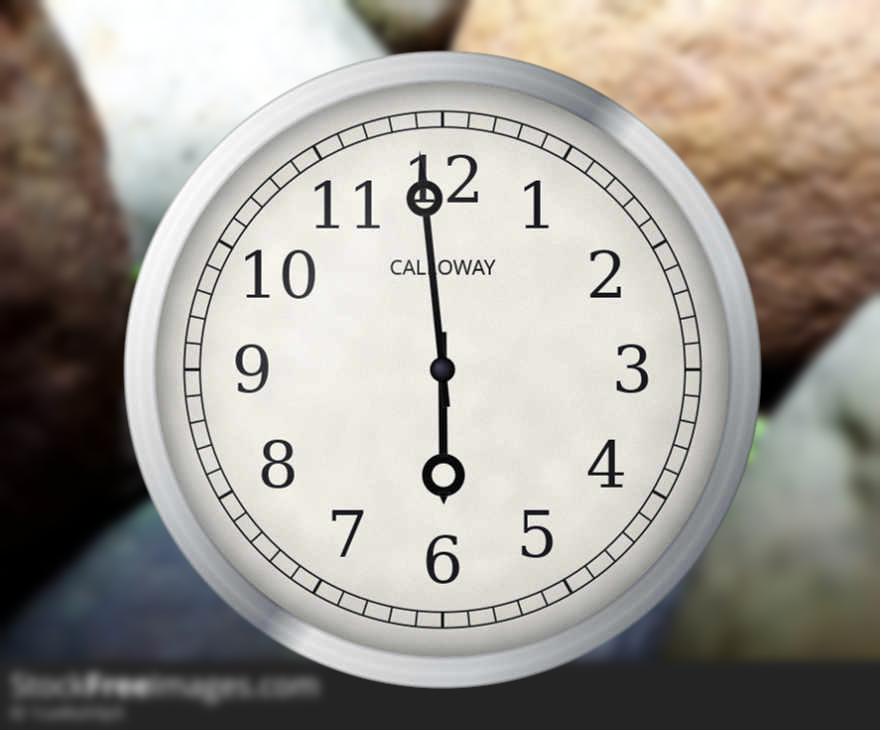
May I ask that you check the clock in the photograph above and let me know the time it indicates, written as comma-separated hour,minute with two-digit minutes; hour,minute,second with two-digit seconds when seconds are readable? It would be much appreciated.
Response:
5,59
